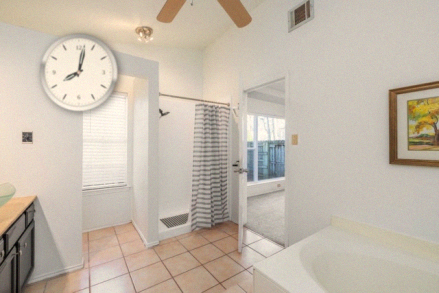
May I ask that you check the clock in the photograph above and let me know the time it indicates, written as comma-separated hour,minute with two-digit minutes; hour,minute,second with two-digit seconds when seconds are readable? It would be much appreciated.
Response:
8,02
